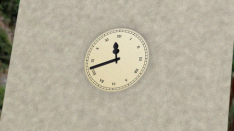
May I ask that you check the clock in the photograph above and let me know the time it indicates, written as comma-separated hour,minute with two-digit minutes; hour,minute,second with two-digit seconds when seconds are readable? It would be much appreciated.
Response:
11,42
